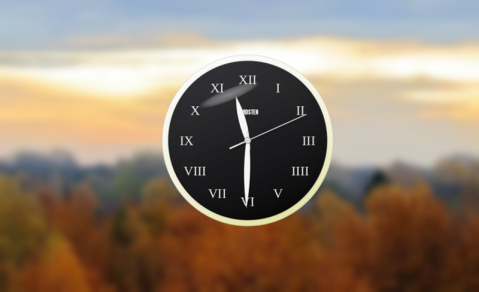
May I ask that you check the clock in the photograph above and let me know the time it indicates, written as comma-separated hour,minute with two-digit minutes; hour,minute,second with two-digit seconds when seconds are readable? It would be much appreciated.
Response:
11,30,11
